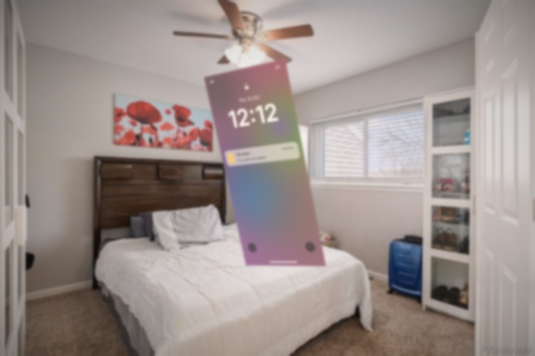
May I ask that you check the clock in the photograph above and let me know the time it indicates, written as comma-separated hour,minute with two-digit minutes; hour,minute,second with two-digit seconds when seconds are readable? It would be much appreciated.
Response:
12,12
